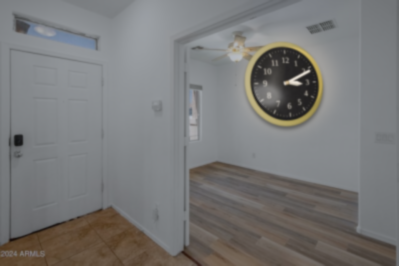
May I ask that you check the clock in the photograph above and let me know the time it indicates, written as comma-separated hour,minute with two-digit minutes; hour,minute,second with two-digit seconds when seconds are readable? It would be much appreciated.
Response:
3,11
